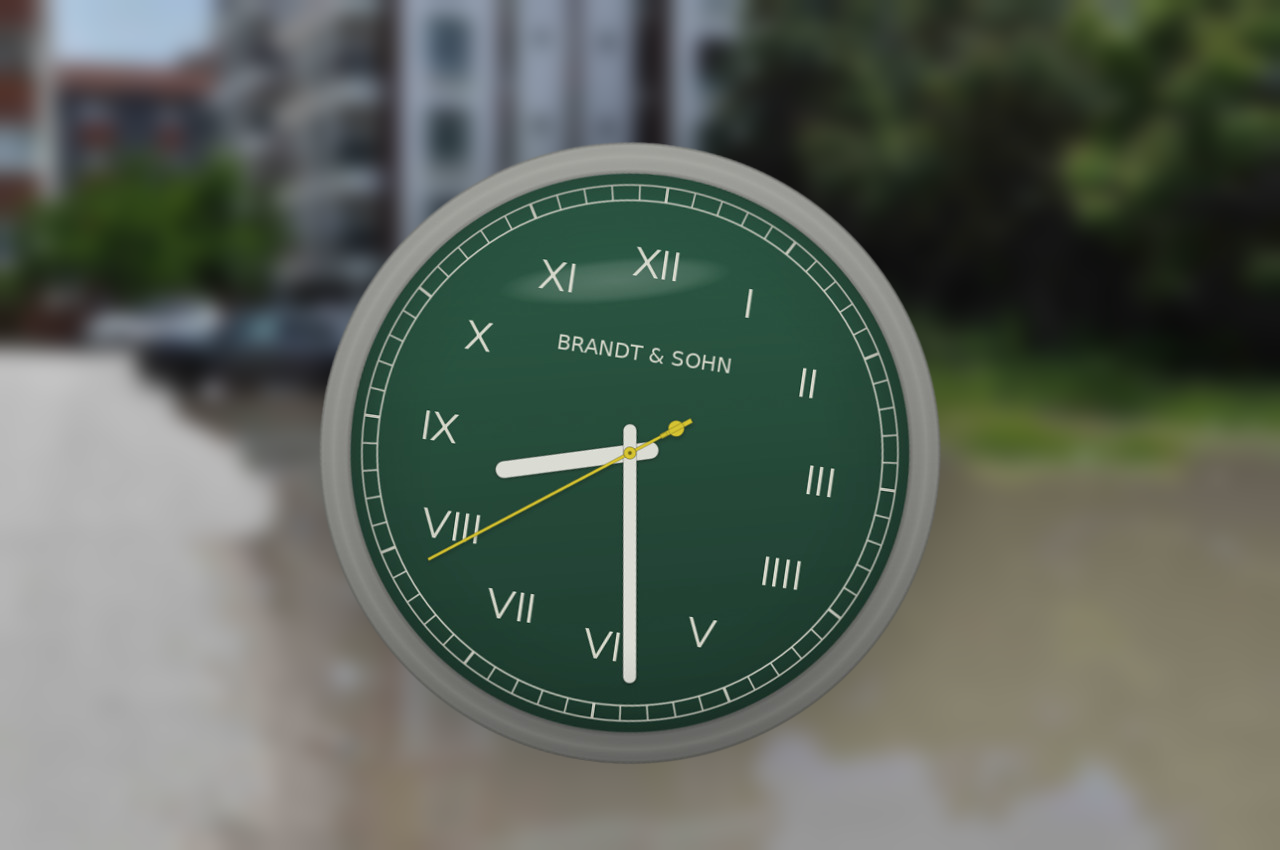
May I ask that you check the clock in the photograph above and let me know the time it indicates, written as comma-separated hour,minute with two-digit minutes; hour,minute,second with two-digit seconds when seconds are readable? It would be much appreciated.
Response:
8,28,39
